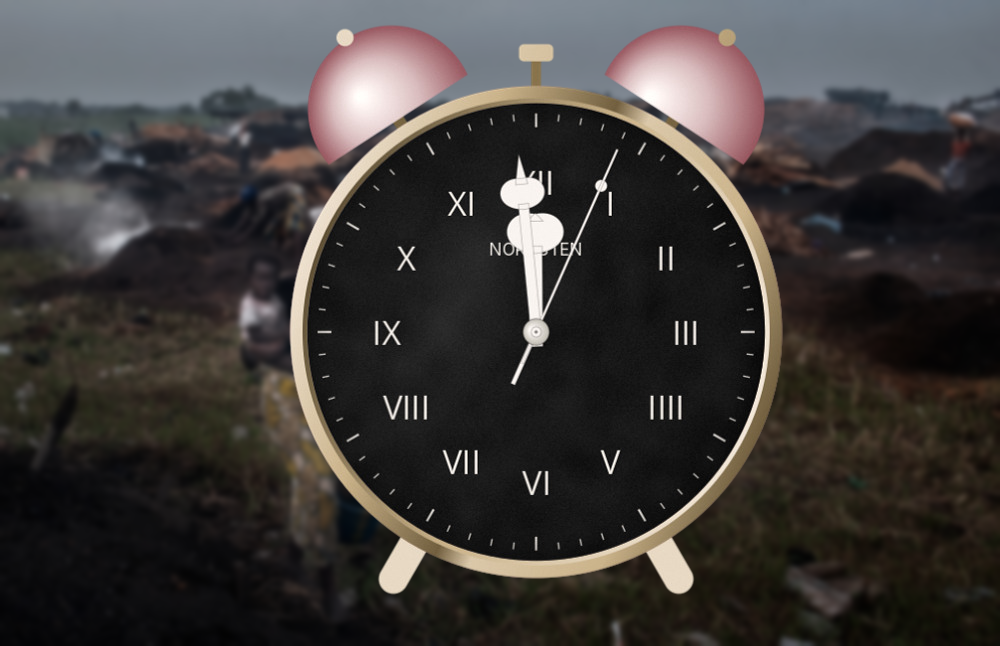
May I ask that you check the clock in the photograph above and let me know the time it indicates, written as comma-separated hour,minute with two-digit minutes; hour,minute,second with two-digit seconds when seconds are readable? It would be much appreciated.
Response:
11,59,04
